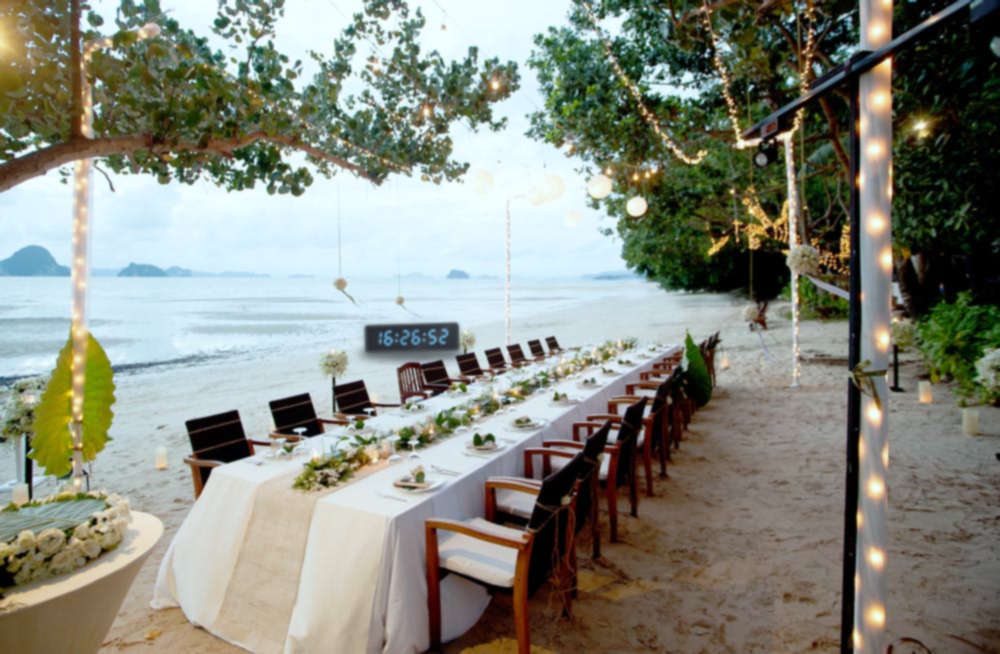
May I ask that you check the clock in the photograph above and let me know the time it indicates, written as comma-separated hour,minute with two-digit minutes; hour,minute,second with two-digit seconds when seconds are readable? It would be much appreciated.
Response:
16,26,52
